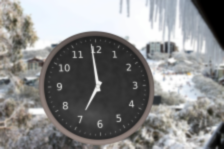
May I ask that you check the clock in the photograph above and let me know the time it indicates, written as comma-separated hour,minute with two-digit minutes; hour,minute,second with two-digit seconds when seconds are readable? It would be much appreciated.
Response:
6,59
